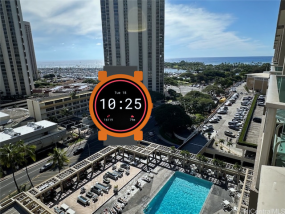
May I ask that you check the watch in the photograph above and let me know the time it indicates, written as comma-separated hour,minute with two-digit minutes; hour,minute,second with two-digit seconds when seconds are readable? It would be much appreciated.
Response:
10,25
